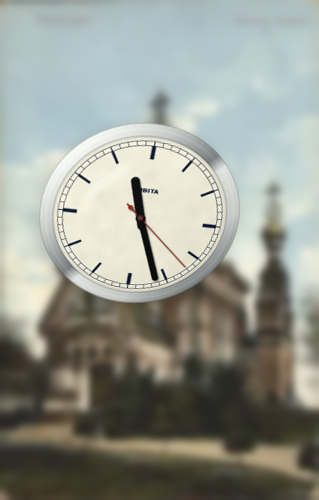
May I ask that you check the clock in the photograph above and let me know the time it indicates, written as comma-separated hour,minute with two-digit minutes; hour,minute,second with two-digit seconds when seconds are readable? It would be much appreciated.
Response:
11,26,22
